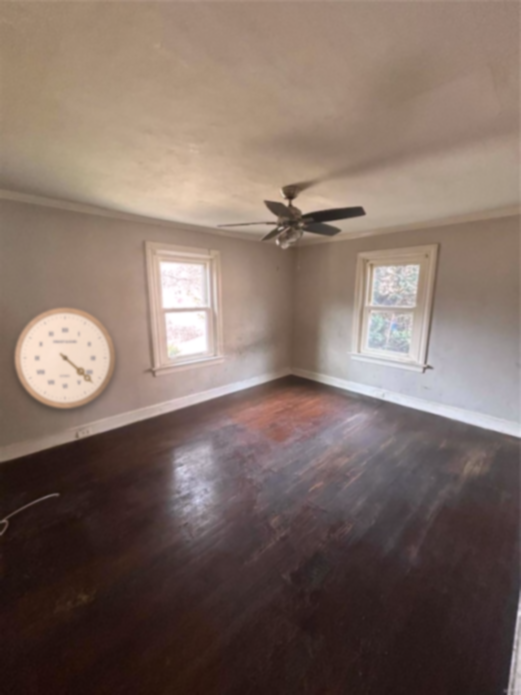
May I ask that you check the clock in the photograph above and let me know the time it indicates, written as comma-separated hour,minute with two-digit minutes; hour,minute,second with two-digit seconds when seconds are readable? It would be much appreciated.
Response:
4,22
